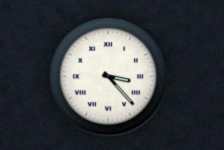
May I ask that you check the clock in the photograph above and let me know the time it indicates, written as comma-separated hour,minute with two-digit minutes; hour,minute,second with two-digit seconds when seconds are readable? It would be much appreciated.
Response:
3,23
